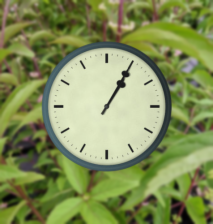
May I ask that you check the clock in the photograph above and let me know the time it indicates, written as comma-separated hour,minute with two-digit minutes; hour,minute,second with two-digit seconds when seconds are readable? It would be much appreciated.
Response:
1,05
